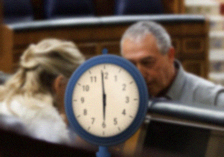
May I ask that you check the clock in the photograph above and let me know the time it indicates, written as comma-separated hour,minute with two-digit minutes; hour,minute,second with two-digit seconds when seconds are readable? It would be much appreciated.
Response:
5,59
